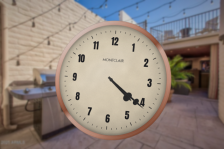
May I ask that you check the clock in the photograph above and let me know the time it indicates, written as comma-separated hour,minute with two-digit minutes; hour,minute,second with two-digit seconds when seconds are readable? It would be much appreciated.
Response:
4,21
